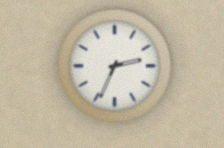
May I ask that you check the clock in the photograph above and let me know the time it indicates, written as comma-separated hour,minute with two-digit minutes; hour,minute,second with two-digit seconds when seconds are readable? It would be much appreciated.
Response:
2,34
